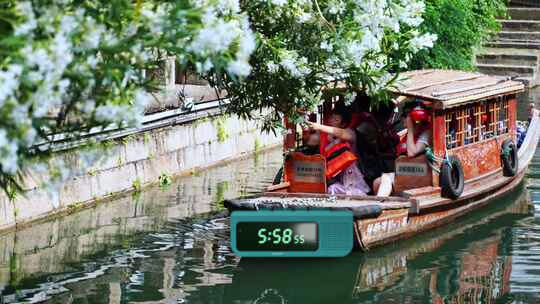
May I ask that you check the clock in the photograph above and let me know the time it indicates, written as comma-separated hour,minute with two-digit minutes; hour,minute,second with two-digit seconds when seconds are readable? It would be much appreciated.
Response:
5,58
